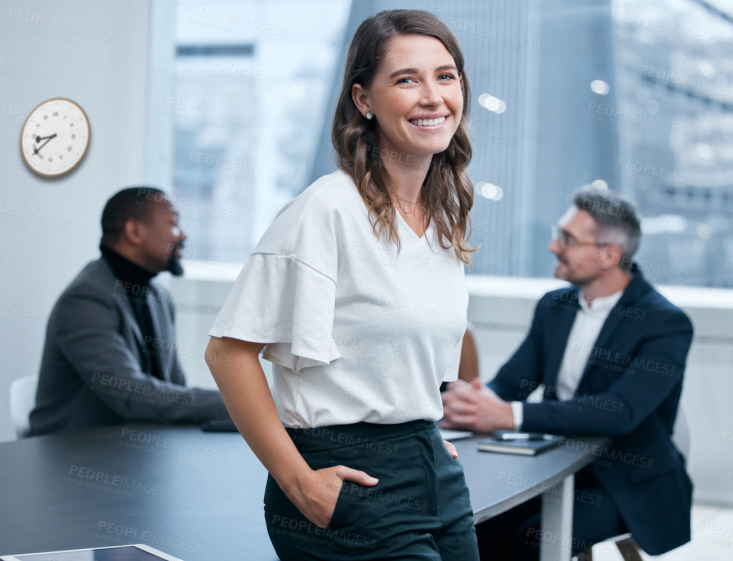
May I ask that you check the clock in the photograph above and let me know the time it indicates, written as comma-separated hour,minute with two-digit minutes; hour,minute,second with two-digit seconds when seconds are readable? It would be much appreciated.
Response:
8,38
